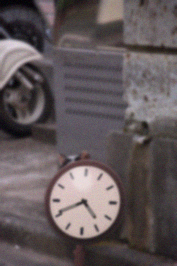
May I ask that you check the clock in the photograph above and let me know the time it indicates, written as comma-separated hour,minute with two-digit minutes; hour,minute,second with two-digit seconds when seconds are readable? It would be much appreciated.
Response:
4,41
